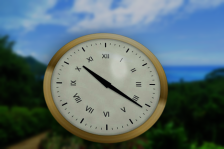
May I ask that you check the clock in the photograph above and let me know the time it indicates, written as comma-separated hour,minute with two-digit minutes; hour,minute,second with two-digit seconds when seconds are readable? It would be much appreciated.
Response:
10,21
